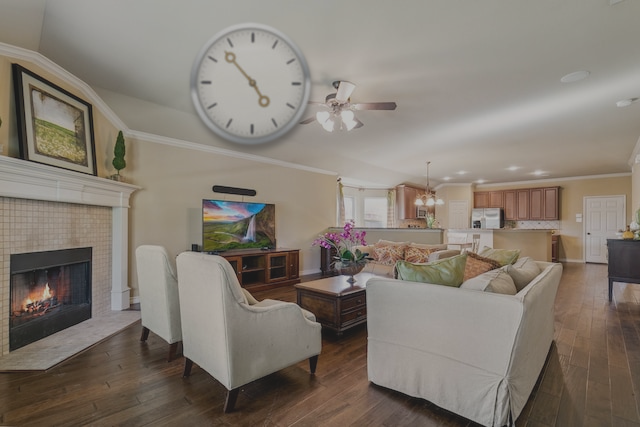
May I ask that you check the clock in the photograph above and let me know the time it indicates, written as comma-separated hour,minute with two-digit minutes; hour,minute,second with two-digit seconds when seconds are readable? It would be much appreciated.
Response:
4,53
